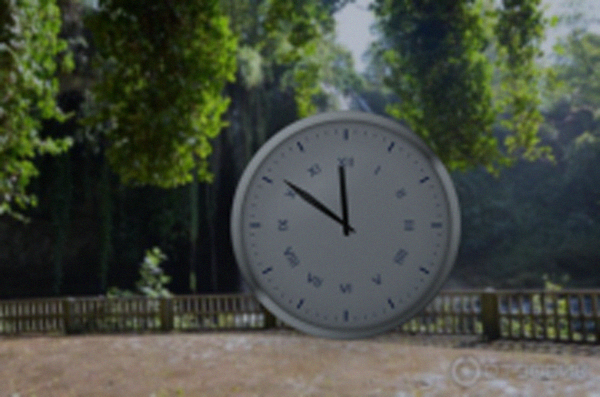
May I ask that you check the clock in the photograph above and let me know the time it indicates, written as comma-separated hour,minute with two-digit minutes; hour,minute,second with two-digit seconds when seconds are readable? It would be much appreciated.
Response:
11,51
